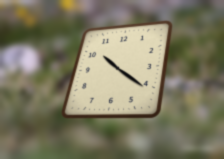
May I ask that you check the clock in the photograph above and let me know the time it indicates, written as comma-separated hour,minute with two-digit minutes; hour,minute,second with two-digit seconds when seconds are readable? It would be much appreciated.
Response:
10,21
